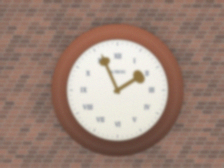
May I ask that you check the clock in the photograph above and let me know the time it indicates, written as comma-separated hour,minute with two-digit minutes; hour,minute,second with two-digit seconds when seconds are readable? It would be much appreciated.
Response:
1,56
